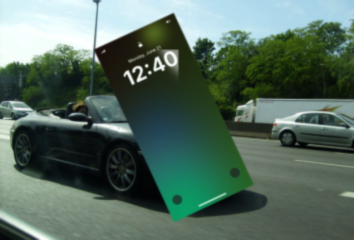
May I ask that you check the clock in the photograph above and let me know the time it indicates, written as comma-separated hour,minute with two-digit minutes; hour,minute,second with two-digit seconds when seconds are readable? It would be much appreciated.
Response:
12,40
